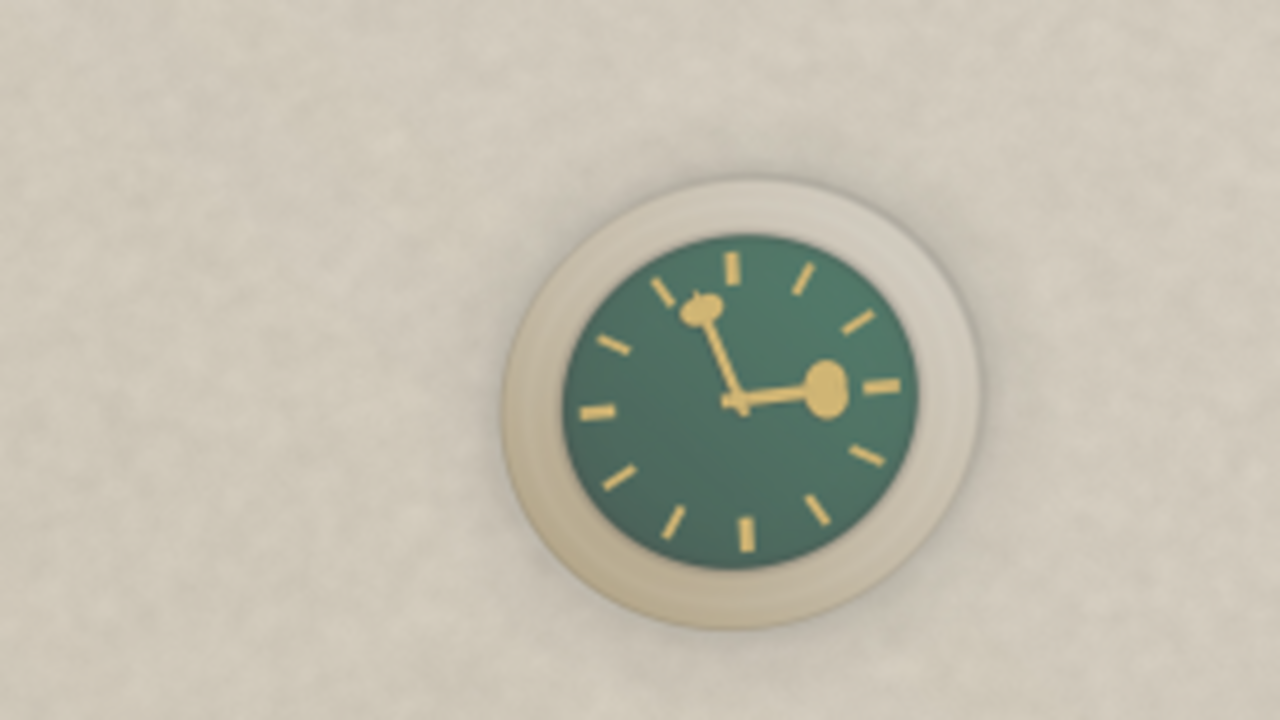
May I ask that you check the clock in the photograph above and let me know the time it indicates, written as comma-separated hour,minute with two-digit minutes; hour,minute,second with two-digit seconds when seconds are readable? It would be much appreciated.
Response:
2,57
